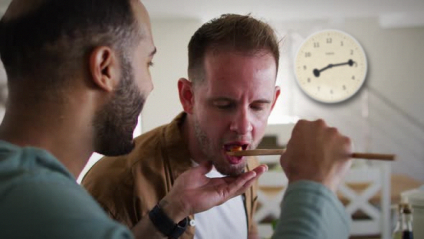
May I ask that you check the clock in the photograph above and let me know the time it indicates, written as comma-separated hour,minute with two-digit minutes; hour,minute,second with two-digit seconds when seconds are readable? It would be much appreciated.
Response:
8,14
